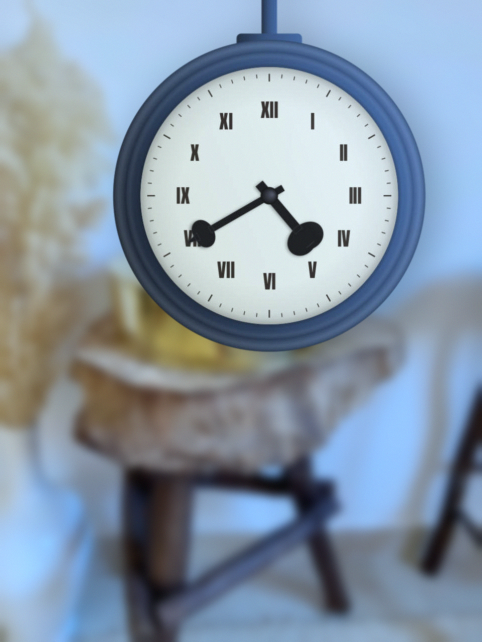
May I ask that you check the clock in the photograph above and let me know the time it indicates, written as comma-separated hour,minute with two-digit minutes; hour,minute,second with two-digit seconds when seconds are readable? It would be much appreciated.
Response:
4,40
